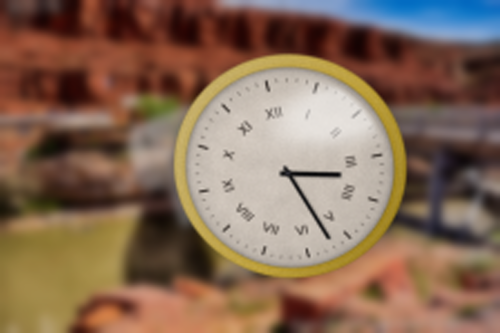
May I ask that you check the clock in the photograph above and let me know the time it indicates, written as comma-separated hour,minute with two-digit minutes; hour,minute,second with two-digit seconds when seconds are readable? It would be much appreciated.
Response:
3,27
